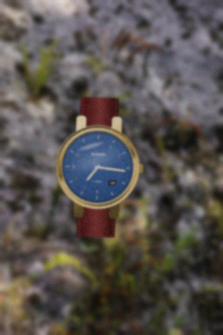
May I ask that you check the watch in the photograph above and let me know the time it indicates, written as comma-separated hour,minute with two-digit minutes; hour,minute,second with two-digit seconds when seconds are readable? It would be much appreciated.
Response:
7,16
